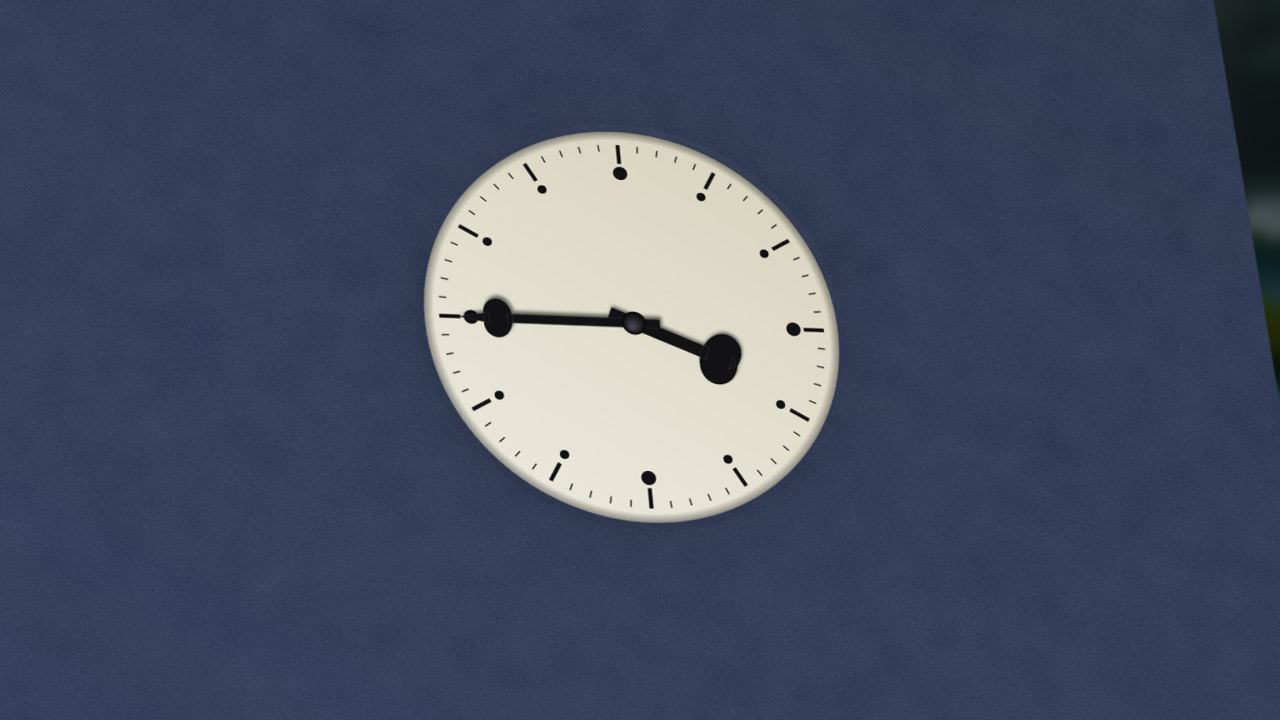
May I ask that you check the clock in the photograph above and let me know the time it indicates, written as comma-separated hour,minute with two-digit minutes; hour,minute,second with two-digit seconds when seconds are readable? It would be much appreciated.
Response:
3,45
